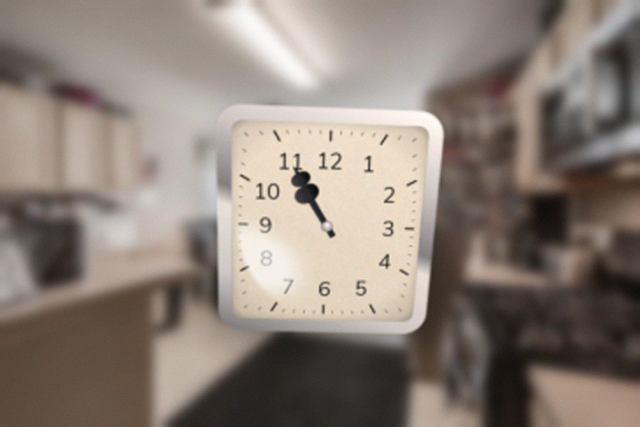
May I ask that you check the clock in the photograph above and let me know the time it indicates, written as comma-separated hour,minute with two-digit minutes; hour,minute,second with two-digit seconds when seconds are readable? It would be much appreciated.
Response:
10,55
